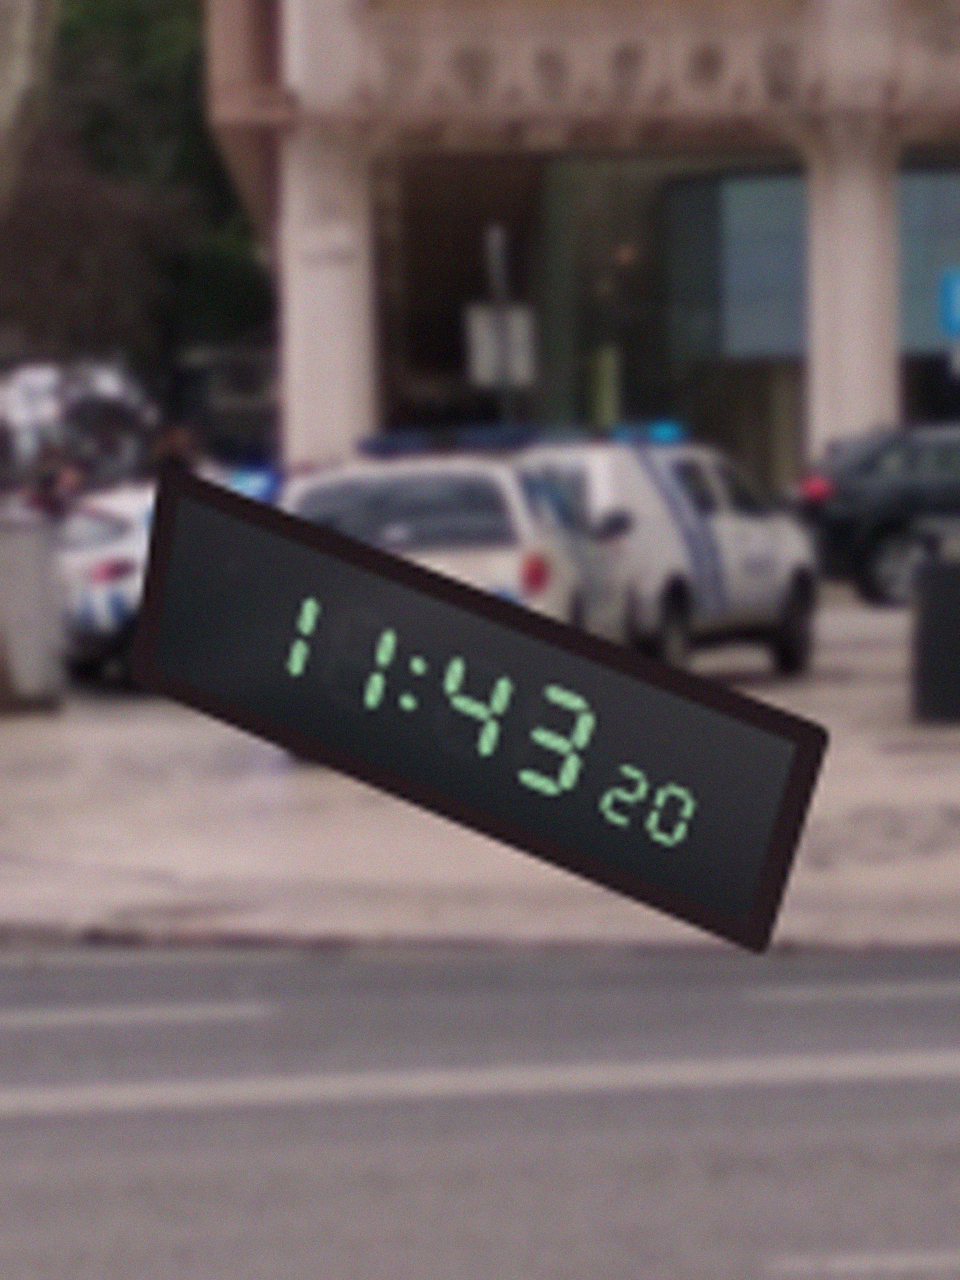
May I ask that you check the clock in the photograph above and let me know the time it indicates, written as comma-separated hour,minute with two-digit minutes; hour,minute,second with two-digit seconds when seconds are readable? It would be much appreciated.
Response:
11,43,20
